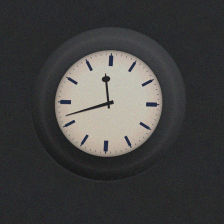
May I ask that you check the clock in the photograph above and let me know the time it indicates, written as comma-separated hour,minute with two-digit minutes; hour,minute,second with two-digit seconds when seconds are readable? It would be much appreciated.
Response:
11,42
